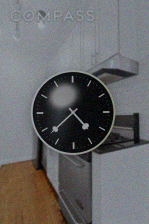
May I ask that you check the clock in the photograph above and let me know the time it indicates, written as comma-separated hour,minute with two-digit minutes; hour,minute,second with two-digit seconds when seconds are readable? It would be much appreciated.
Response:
4,38
